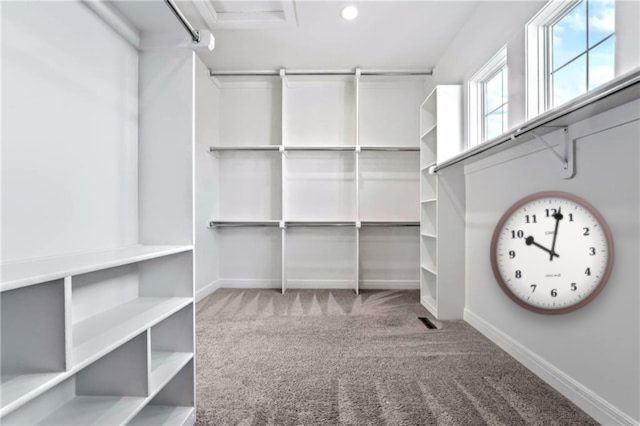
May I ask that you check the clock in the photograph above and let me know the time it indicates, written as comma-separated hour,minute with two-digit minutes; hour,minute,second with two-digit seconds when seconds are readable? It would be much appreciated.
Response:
10,02
